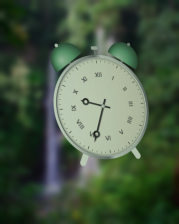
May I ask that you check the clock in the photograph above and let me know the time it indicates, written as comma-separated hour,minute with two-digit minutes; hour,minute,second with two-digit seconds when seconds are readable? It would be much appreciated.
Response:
9,34
